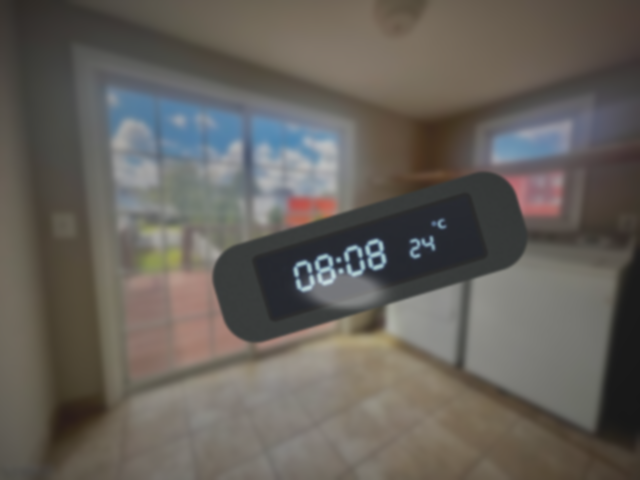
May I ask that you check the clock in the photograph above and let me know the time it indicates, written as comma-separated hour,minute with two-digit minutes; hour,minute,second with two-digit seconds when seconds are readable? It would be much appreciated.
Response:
8,08
